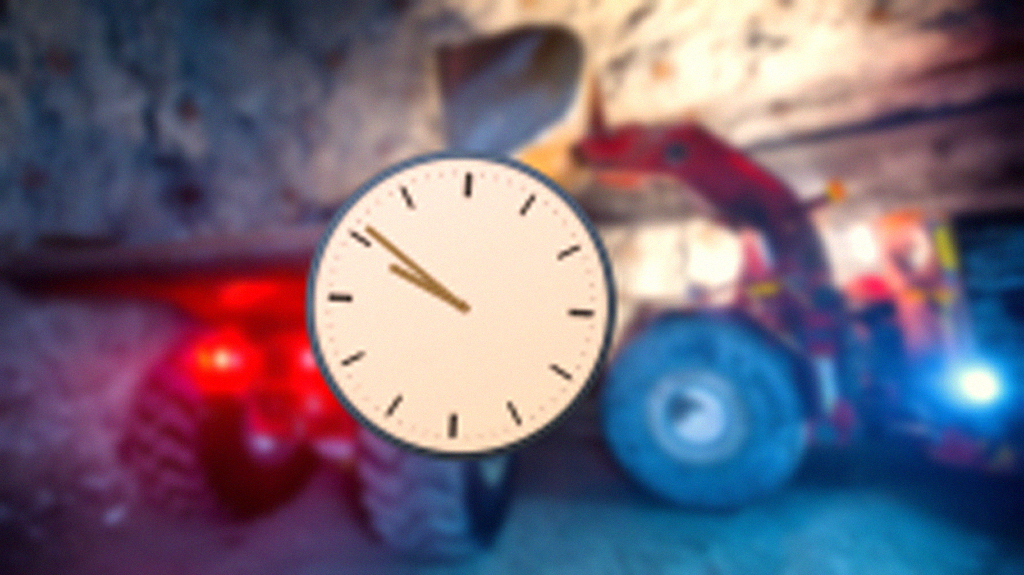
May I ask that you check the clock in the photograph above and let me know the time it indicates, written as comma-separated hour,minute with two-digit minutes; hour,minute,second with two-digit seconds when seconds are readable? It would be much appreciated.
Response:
9,51
